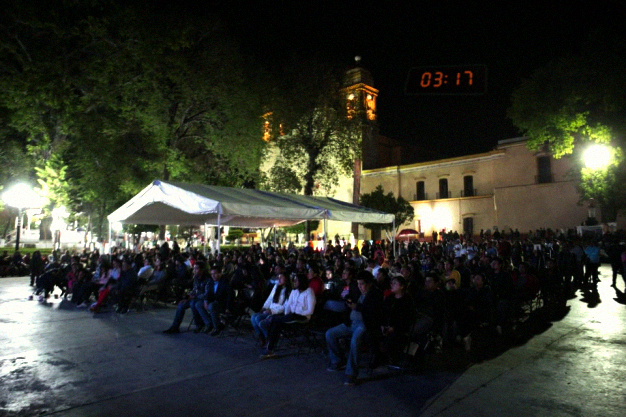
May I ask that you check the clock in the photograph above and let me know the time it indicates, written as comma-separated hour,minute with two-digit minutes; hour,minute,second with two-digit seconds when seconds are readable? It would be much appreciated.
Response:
3,17
